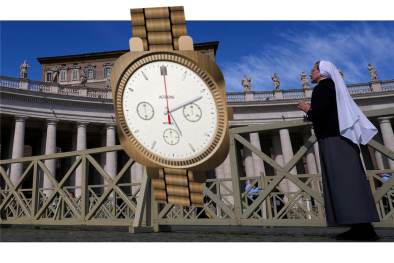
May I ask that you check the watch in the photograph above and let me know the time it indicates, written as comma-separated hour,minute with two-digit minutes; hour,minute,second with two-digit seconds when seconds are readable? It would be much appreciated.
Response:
5,11
